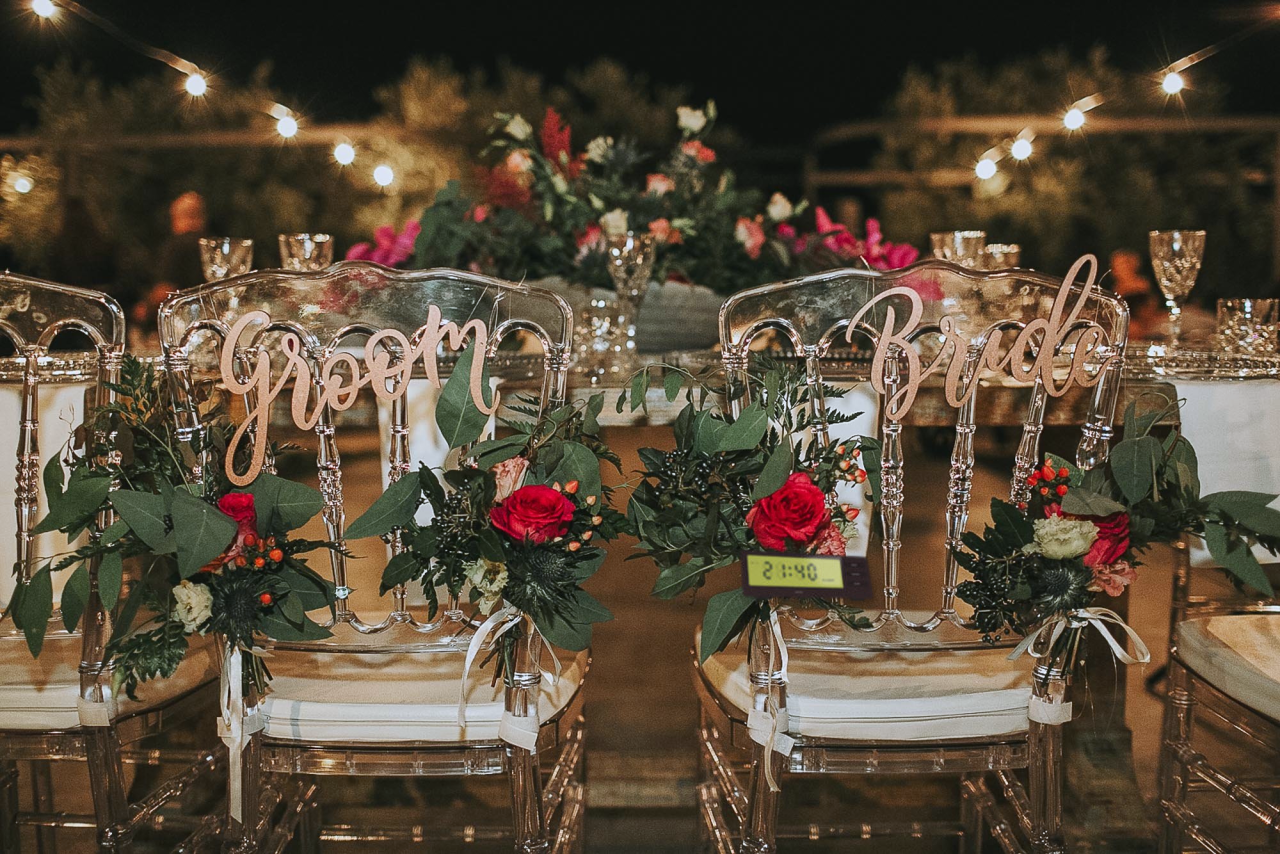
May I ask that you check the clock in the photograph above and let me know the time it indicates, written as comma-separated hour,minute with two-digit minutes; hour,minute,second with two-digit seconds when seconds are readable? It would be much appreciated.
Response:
21,40
